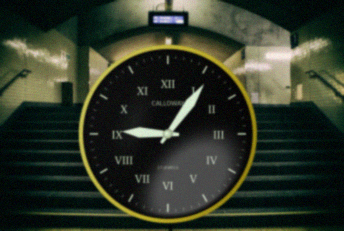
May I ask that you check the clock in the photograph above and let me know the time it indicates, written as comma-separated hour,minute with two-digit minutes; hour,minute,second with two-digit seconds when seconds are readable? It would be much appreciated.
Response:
9,06
